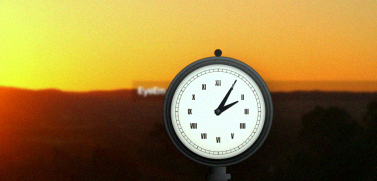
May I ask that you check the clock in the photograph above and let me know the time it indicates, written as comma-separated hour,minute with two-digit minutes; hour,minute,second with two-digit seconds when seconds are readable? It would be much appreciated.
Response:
2,05
